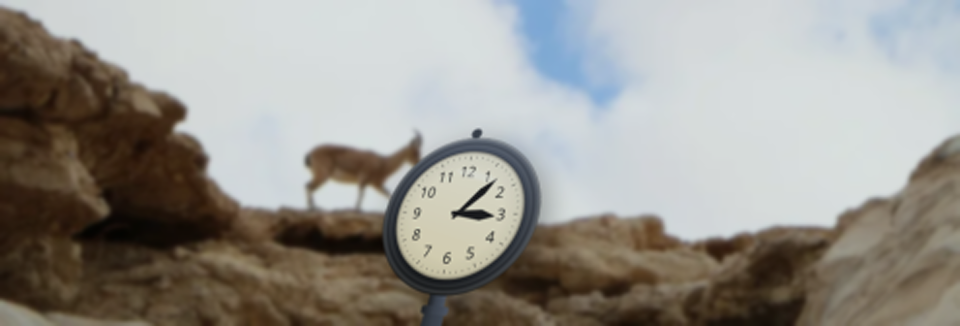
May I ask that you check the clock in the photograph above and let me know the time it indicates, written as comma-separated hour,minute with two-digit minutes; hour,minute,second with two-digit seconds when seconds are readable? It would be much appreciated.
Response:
3,07
